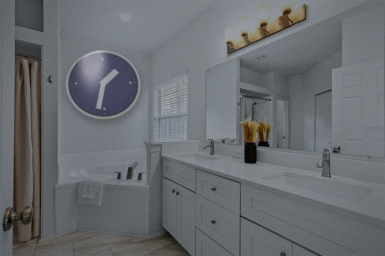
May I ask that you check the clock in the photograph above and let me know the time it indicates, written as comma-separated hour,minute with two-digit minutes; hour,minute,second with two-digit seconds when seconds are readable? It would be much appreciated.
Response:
1,32
